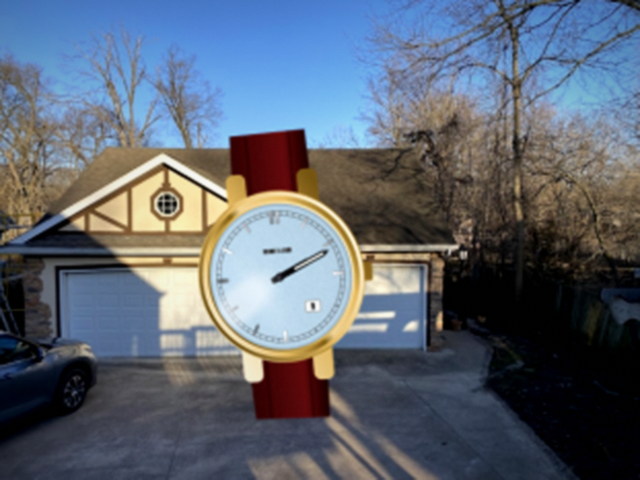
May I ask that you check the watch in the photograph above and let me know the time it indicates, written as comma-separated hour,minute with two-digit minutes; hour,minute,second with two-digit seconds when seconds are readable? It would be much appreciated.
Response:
2,11
